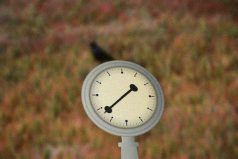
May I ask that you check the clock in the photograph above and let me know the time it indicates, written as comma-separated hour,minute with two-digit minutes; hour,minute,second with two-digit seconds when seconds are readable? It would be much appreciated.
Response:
1,38
